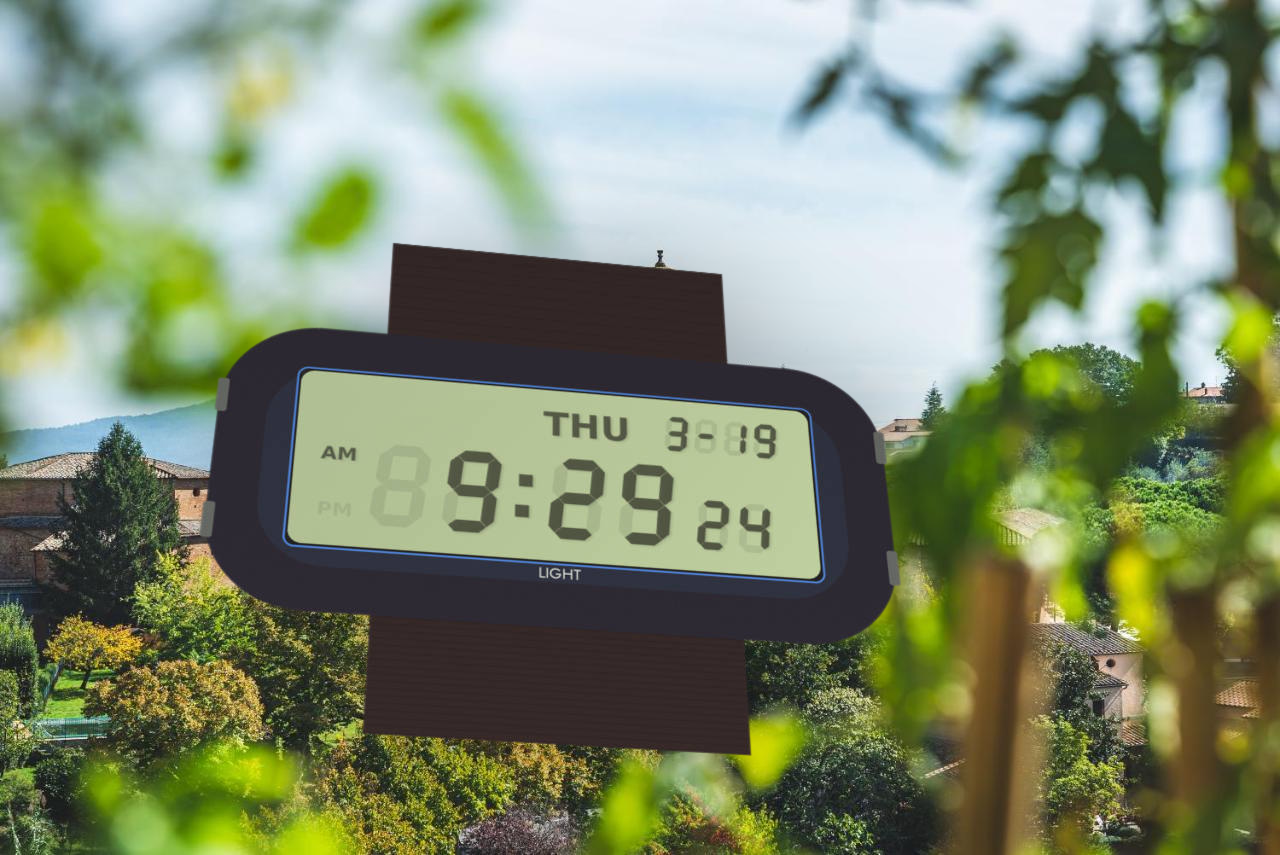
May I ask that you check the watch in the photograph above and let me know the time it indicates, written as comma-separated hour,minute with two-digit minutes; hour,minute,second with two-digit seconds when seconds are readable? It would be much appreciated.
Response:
9,29,24
